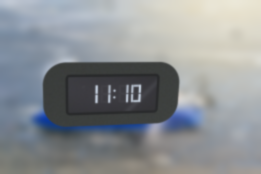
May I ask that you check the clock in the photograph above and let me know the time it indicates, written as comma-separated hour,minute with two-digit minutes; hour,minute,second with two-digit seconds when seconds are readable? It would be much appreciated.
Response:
11,10
